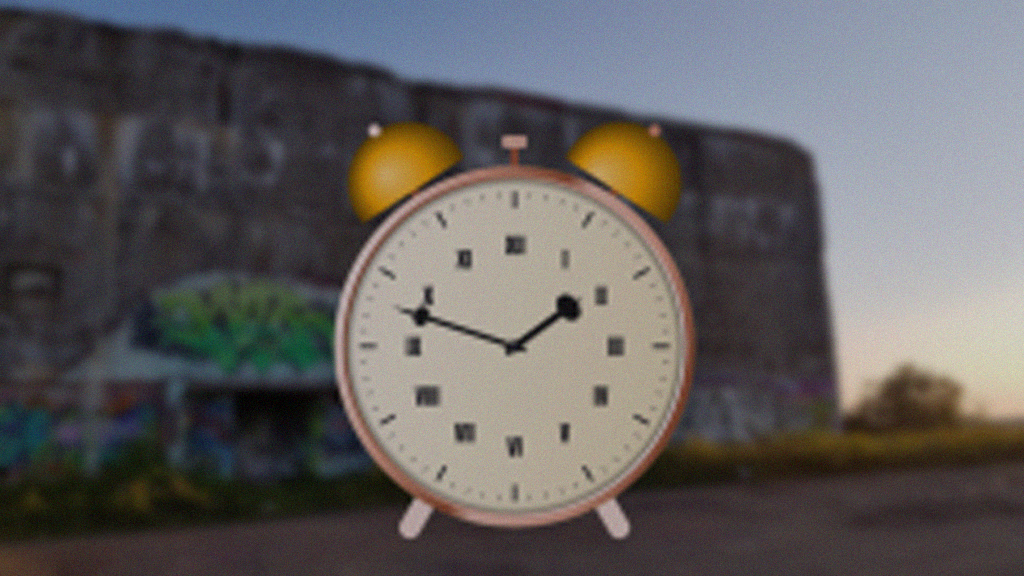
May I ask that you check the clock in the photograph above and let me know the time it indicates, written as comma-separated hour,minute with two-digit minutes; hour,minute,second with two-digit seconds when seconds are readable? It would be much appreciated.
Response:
1,48
